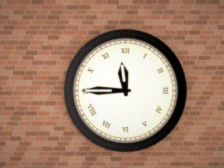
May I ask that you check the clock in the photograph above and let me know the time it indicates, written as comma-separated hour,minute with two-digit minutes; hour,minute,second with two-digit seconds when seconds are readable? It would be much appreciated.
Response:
11,45
